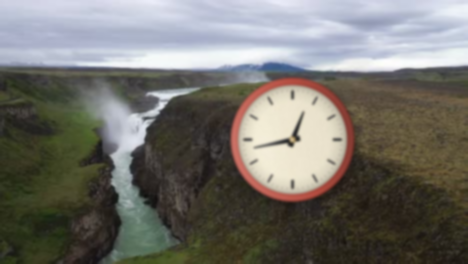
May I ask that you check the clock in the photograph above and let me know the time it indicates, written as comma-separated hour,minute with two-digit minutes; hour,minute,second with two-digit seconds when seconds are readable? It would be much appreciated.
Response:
12,43
